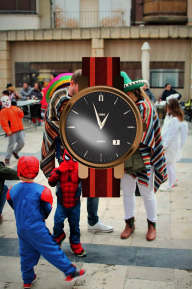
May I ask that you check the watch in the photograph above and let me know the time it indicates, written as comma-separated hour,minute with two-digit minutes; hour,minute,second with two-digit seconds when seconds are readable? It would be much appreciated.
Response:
12,57
